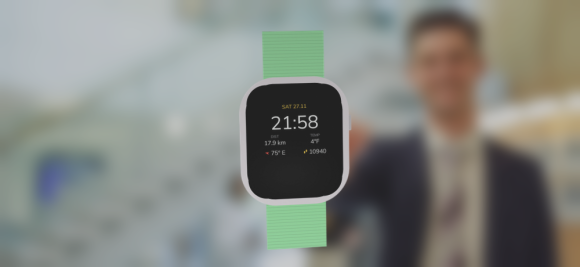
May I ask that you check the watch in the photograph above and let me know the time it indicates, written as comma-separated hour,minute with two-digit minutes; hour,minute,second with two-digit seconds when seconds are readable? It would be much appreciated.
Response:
21,58
